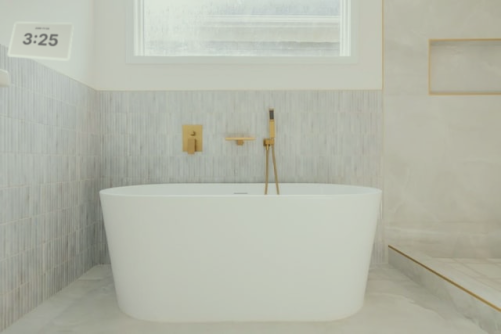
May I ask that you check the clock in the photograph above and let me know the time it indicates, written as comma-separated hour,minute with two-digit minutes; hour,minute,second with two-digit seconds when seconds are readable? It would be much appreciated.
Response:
3,25
